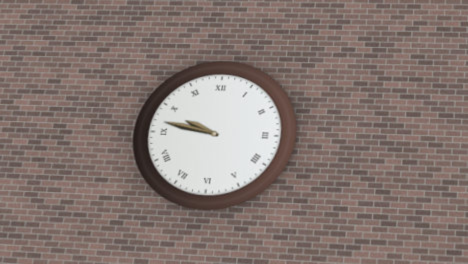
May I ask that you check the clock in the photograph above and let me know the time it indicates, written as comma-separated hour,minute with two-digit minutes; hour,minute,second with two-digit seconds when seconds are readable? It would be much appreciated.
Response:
9,47
